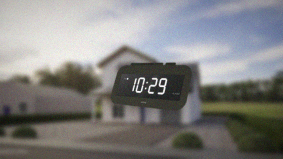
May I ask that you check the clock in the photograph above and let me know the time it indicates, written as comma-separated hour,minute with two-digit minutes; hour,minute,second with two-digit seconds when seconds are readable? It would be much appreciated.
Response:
10,29
